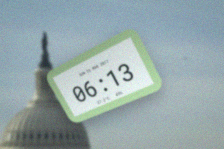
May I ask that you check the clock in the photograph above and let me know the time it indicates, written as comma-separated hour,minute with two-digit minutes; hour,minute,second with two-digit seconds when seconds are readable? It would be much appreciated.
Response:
6,13
